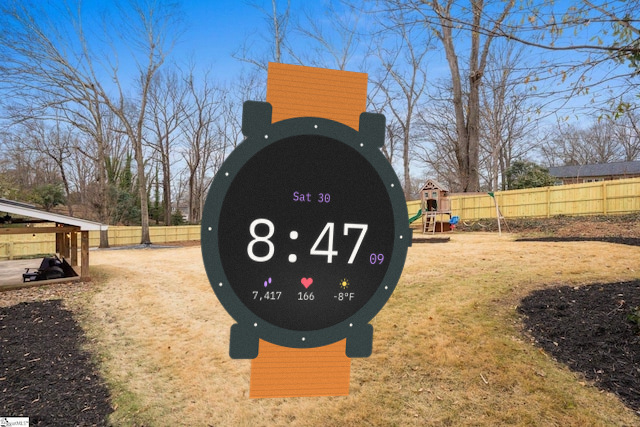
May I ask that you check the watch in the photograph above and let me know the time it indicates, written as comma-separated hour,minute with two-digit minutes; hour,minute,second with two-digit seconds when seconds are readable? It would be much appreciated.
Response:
8,47,09
